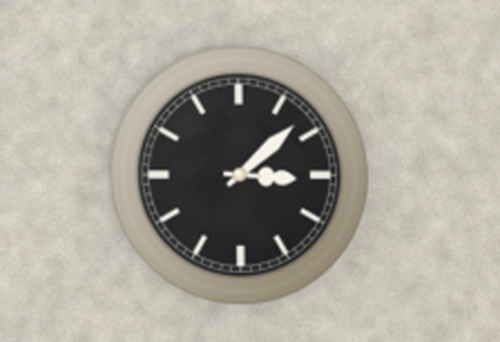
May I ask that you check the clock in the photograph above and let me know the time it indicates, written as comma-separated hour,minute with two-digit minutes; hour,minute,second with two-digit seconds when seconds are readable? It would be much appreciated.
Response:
3,08
